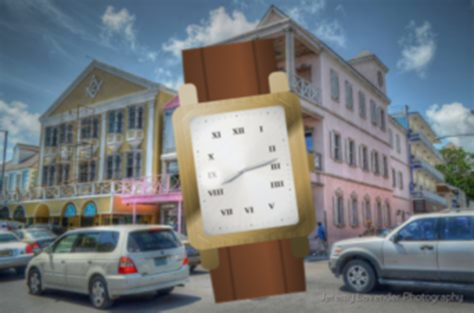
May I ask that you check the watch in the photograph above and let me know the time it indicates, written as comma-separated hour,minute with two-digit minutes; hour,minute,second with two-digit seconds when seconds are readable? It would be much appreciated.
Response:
8,13
